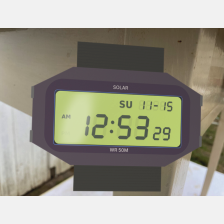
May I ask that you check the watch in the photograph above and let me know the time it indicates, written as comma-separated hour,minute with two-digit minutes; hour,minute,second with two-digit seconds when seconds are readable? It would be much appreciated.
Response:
12,53,29
